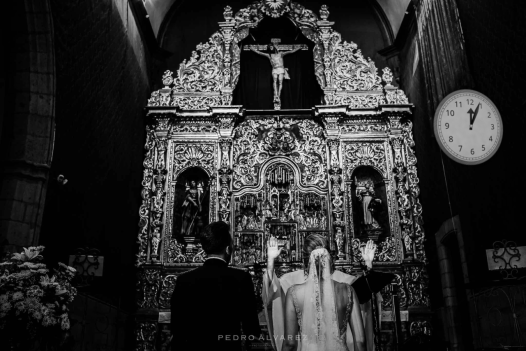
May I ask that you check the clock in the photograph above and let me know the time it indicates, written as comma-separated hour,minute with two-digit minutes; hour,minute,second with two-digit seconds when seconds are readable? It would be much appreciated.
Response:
12,04
